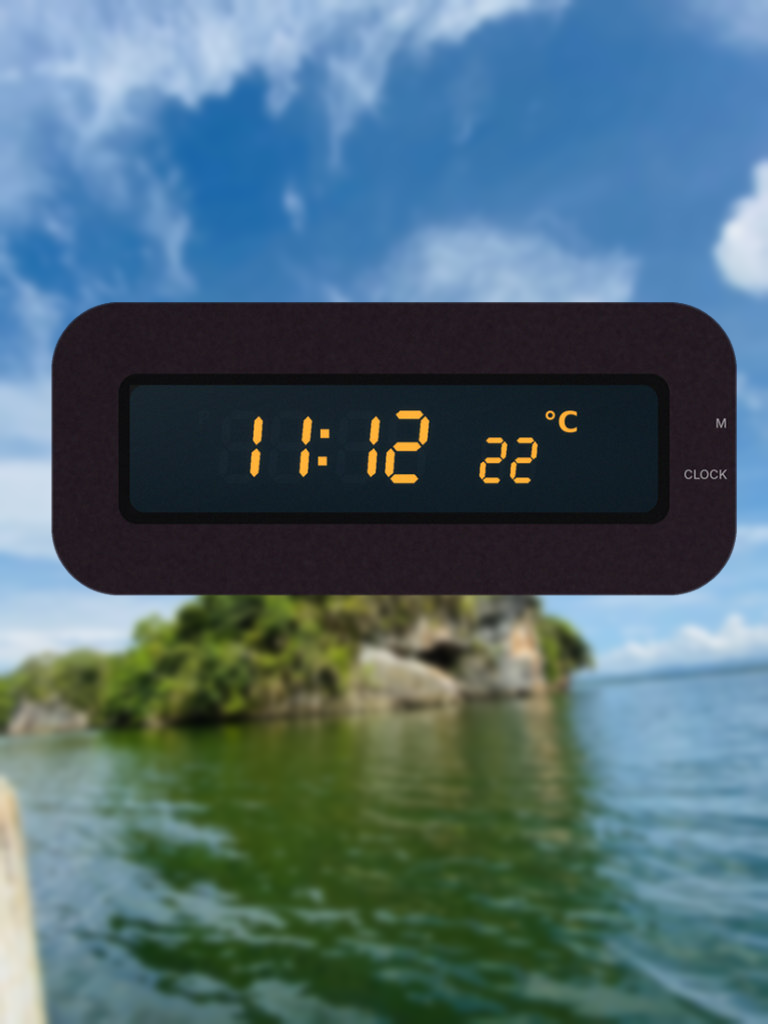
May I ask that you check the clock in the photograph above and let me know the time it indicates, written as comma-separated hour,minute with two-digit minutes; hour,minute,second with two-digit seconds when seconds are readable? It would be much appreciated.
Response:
11,12
